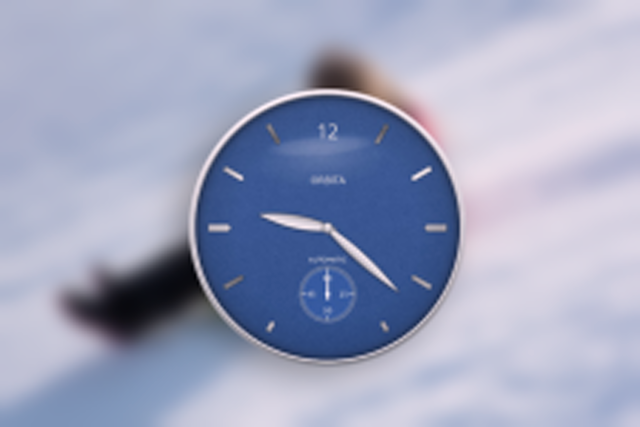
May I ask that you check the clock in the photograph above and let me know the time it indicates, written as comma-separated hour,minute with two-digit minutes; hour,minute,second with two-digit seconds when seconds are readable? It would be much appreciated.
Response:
9,22
